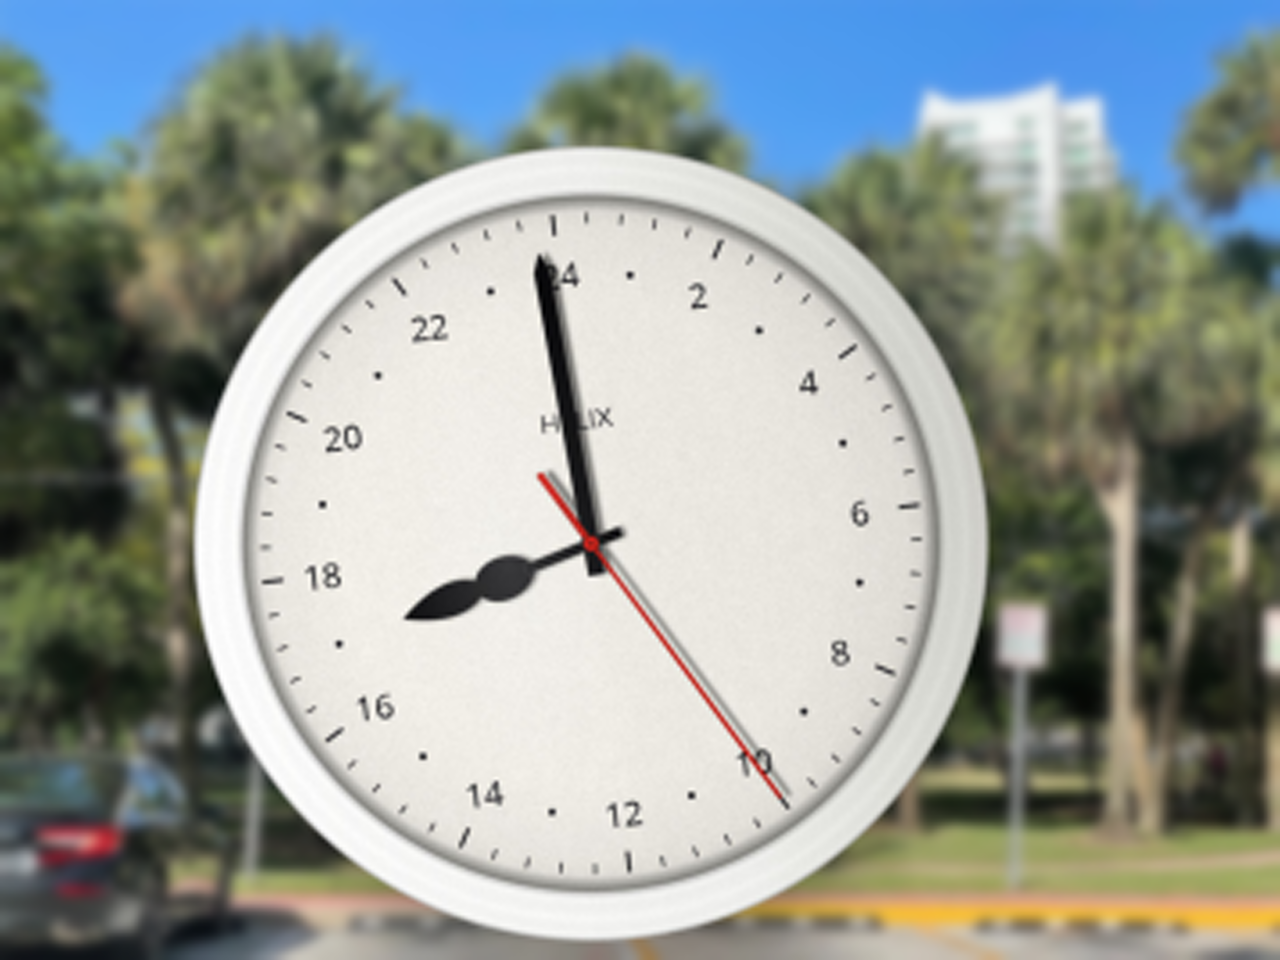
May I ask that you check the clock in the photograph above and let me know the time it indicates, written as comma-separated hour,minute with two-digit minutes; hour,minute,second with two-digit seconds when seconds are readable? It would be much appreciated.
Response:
16,59,25
